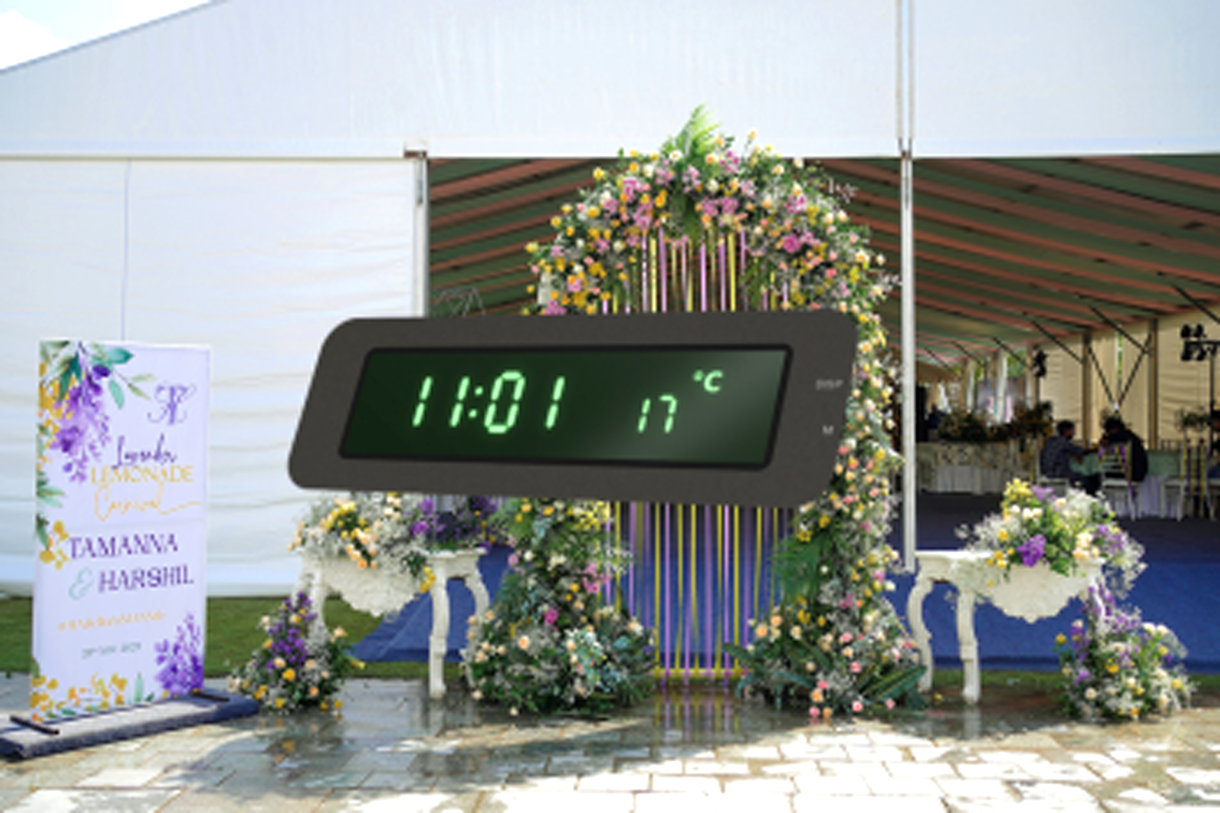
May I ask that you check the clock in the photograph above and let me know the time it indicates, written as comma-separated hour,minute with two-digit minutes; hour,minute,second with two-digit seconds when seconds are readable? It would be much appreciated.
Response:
11,01
